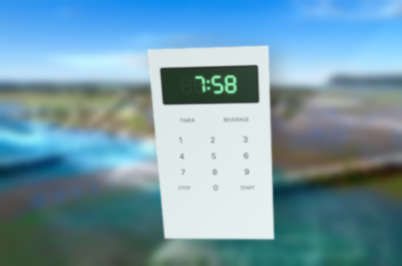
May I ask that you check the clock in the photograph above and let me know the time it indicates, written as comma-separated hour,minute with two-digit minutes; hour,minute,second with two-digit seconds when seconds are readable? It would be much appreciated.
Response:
7,58
